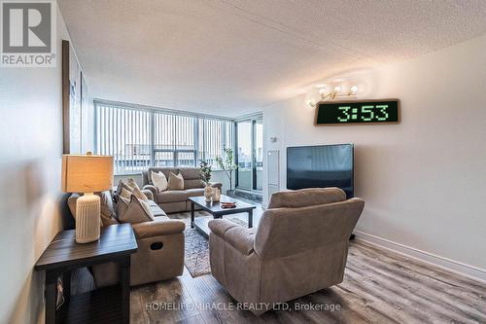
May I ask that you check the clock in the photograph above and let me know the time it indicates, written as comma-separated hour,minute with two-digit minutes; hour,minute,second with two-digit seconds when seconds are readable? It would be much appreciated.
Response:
3,53
